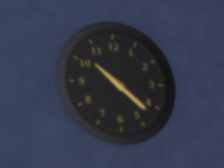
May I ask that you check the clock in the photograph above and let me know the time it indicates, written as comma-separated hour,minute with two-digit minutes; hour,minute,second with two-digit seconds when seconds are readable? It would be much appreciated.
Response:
10,22
